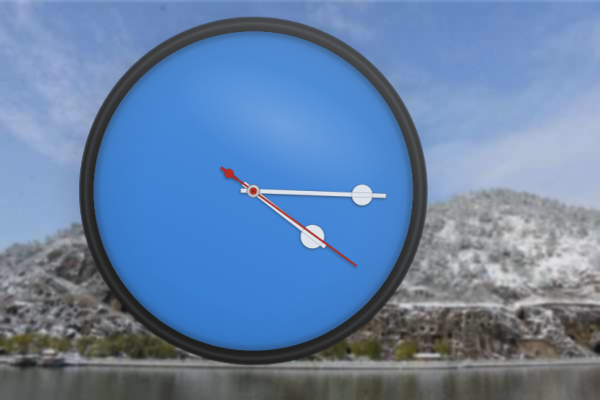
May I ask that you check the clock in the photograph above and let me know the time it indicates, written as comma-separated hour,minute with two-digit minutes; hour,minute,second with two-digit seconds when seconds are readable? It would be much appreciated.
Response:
4,15,21
